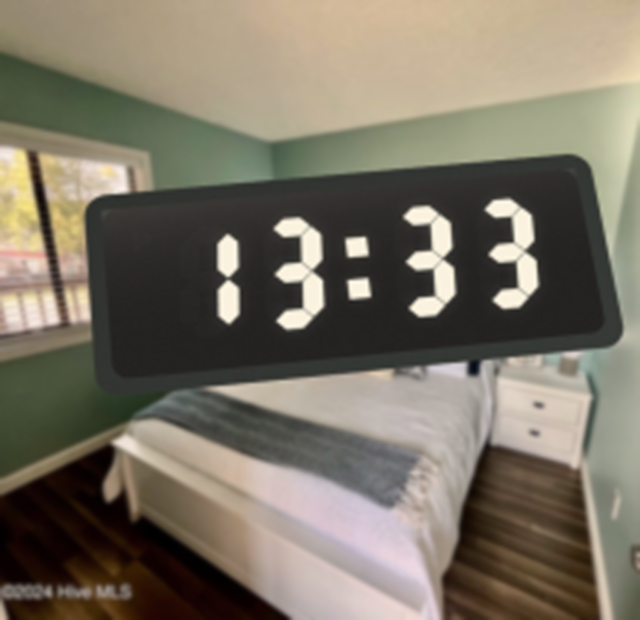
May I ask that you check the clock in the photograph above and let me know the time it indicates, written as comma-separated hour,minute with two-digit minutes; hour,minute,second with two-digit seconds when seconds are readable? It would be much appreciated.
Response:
13,33
